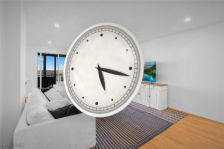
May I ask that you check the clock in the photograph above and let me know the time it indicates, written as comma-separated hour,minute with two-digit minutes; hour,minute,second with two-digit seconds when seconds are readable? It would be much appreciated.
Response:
5,17
